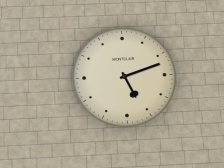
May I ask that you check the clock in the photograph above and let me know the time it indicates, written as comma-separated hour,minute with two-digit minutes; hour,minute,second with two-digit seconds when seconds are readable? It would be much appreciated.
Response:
5,12
